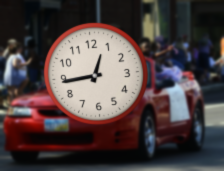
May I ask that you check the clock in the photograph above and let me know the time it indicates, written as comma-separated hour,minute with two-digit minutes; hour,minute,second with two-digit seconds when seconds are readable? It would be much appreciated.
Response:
12,44
